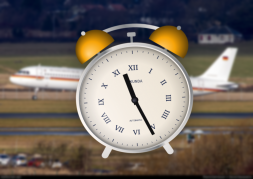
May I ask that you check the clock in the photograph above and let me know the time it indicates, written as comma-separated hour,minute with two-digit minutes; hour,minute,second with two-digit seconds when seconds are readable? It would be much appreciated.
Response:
11,26
